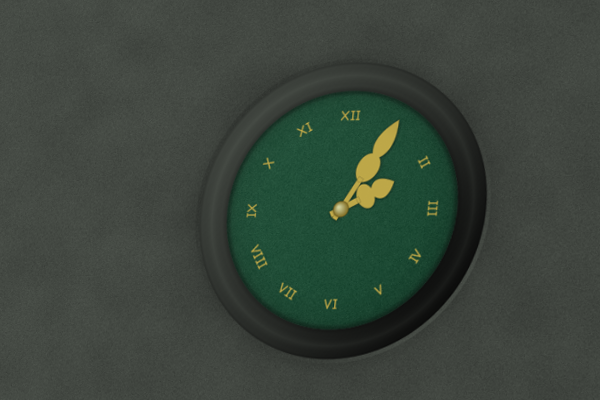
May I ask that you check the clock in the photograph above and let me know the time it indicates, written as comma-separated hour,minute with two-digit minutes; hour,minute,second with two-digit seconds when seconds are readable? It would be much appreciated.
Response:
2,05
